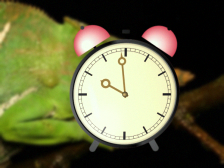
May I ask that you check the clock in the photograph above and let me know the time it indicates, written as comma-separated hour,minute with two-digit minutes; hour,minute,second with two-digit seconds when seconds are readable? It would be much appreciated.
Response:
9,59
